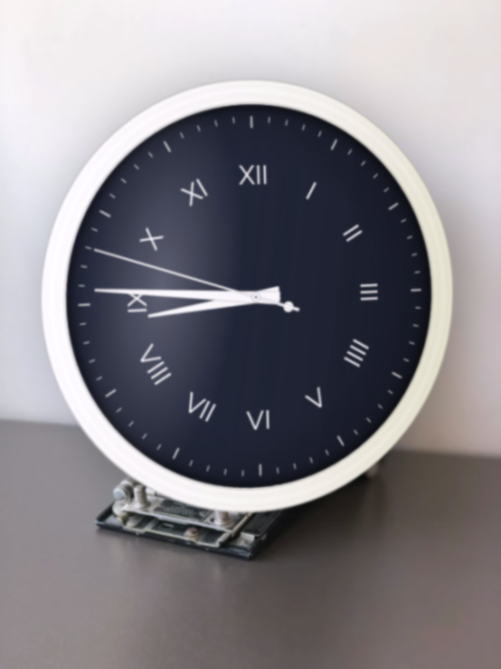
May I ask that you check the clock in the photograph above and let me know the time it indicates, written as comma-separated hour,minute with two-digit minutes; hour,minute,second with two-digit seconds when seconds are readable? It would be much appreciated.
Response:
8,45,48
